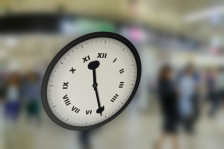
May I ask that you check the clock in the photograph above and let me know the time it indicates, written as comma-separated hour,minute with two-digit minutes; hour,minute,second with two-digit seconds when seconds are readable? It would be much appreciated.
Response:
11,26
